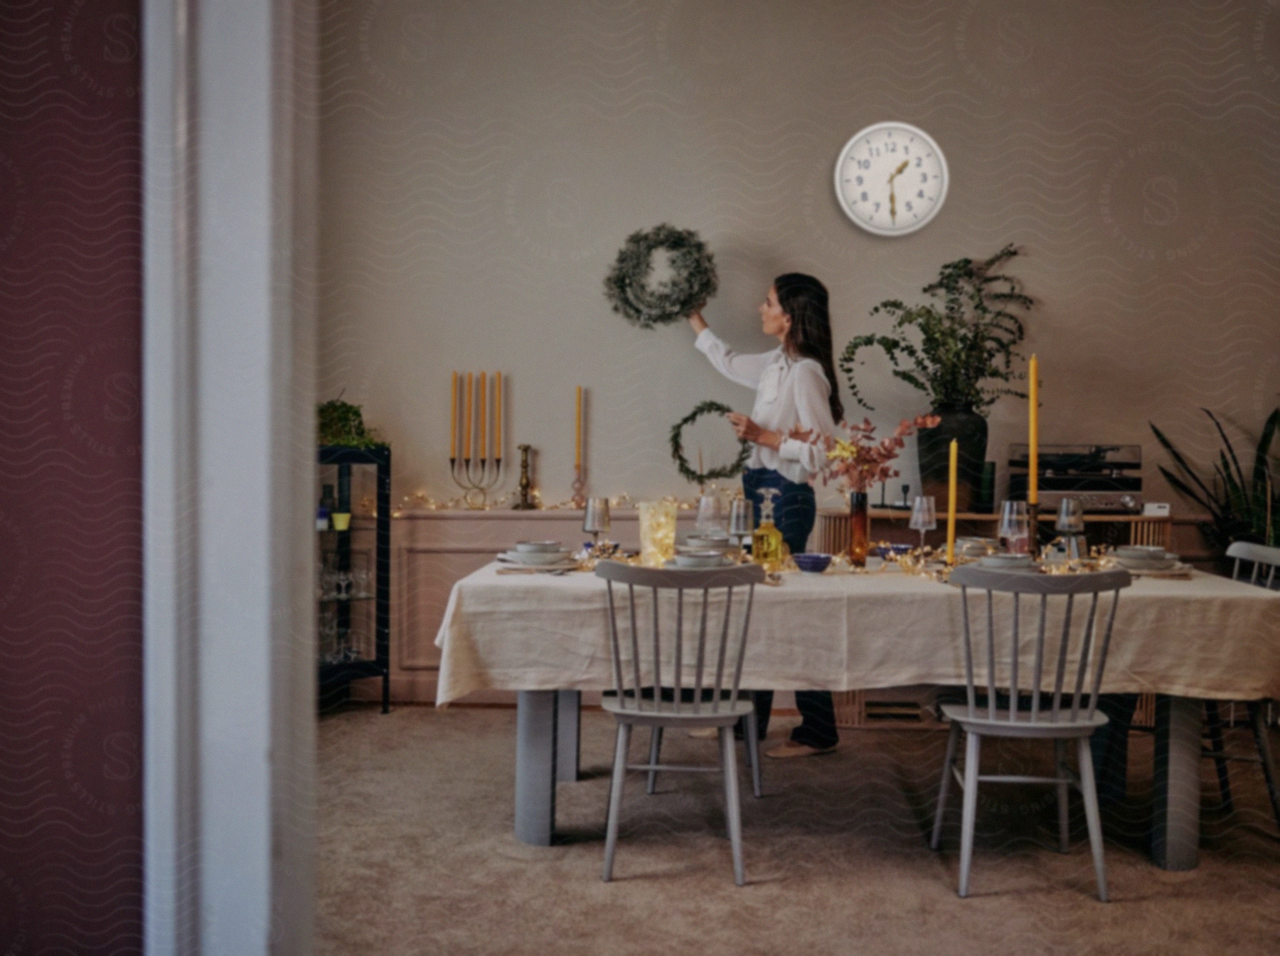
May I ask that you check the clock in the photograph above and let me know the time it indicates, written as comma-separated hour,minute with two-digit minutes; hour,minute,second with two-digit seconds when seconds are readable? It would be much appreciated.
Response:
1,30
